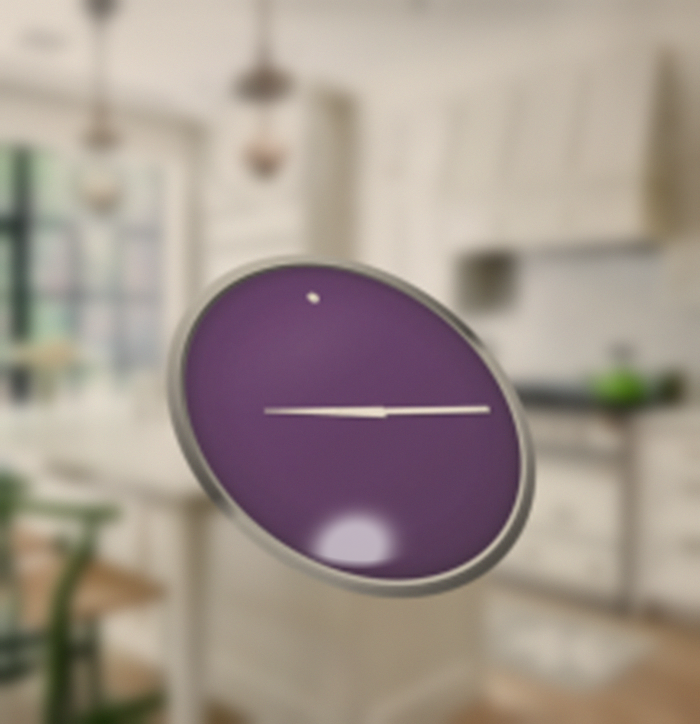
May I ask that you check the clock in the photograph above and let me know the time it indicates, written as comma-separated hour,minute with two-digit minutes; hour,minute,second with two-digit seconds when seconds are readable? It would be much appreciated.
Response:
9,16
